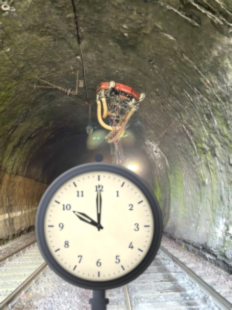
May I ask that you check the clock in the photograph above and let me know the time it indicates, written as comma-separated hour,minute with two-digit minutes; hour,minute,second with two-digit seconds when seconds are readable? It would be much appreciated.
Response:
10,00
